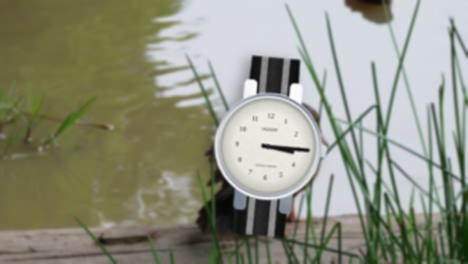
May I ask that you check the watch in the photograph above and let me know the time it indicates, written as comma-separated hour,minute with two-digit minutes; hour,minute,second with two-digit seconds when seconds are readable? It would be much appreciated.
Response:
3,15
